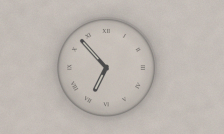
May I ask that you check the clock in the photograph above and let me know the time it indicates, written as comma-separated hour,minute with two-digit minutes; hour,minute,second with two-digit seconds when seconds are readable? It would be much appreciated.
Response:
6,53
